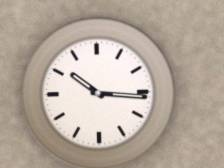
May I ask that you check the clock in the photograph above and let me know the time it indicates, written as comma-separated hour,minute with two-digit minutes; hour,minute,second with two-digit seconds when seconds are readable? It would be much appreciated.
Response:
10,16
